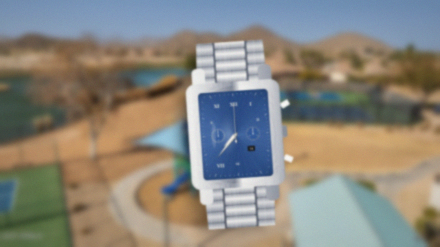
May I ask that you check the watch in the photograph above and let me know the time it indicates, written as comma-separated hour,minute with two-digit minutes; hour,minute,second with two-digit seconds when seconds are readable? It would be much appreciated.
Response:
7,37
